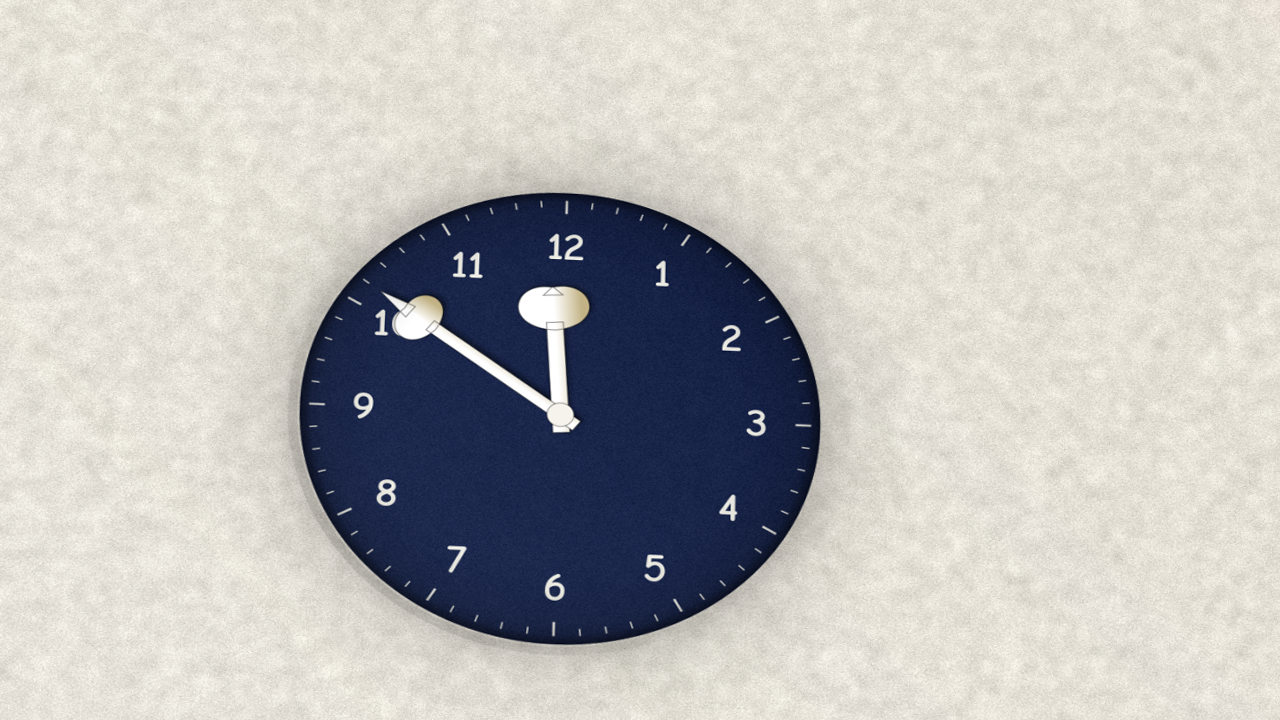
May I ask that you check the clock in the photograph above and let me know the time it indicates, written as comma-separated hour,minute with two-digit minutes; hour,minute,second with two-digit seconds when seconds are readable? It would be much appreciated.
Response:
11,51
